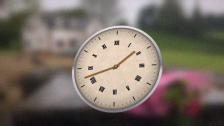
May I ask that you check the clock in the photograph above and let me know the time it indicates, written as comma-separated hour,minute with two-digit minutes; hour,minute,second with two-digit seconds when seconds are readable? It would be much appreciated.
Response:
1,42
